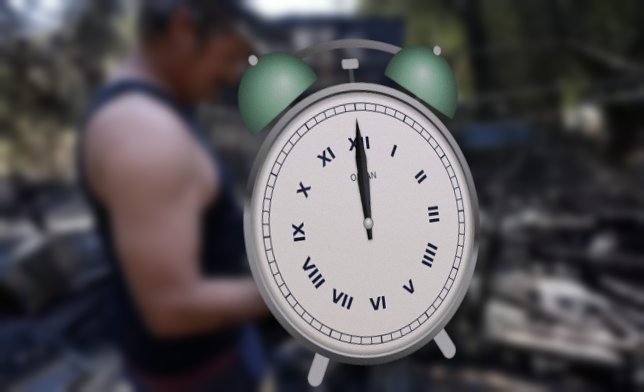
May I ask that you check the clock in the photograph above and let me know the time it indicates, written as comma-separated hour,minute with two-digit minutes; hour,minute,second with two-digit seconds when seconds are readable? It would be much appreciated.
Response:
12,00
